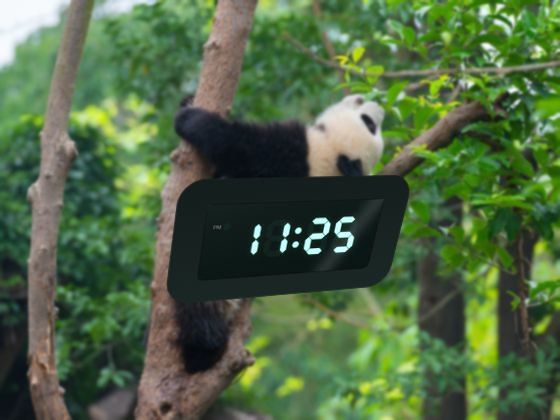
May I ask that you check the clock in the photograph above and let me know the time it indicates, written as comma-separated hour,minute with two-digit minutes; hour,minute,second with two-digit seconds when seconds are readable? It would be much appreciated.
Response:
11,25
